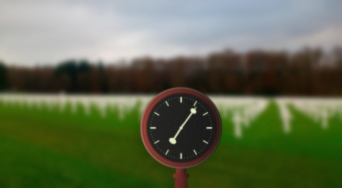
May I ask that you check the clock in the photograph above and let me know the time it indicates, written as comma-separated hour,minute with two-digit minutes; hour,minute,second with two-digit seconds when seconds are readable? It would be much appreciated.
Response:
7,06
